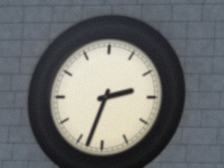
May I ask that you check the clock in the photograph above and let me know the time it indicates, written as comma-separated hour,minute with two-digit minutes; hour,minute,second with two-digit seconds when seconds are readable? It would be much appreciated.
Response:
2,33
